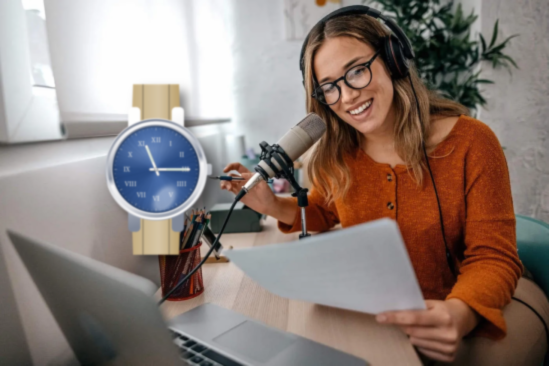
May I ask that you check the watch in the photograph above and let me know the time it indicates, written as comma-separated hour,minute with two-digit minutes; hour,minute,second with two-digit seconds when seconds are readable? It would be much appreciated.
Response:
11,15
